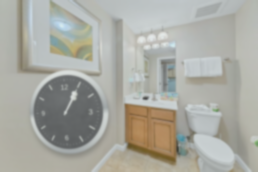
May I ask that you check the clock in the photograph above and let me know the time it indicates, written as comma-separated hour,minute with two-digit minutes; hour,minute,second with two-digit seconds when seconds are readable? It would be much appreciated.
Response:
1,05
